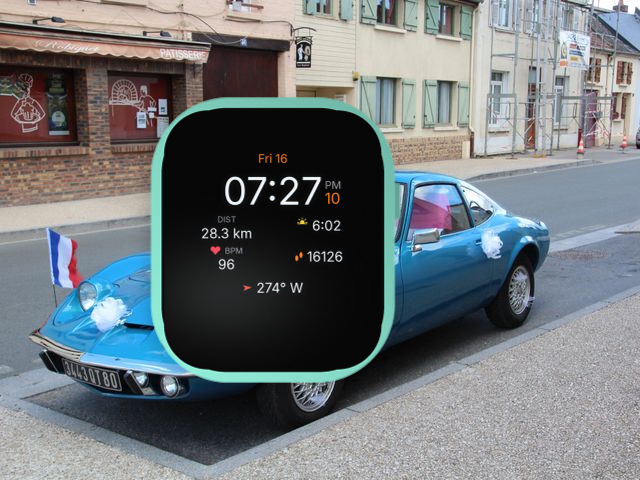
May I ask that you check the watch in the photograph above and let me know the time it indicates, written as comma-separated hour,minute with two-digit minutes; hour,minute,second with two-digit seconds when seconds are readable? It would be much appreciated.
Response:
7,27,10
